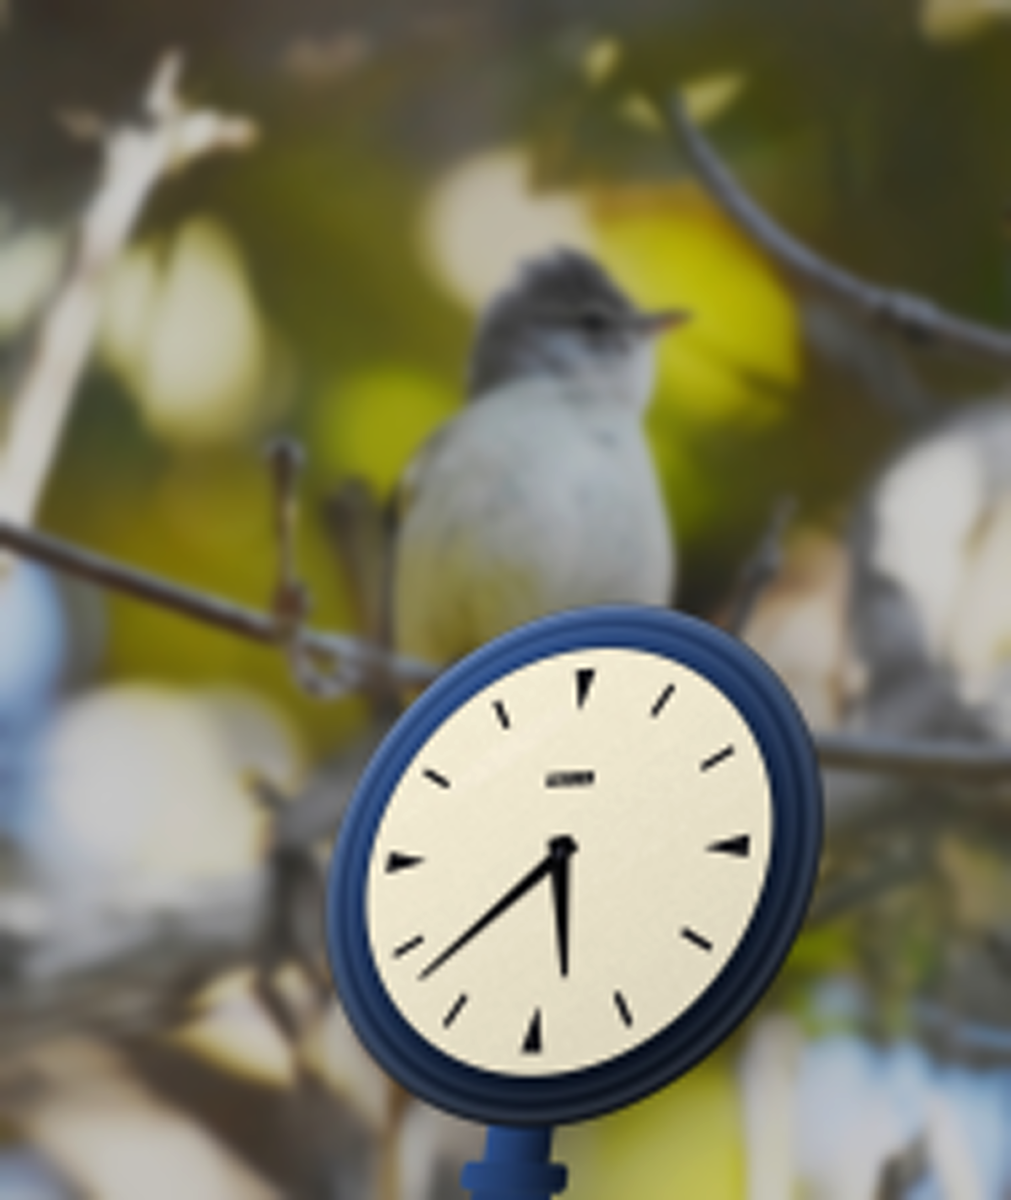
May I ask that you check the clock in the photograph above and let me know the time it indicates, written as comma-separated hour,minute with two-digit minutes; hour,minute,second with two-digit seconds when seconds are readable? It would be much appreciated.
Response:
5,38
